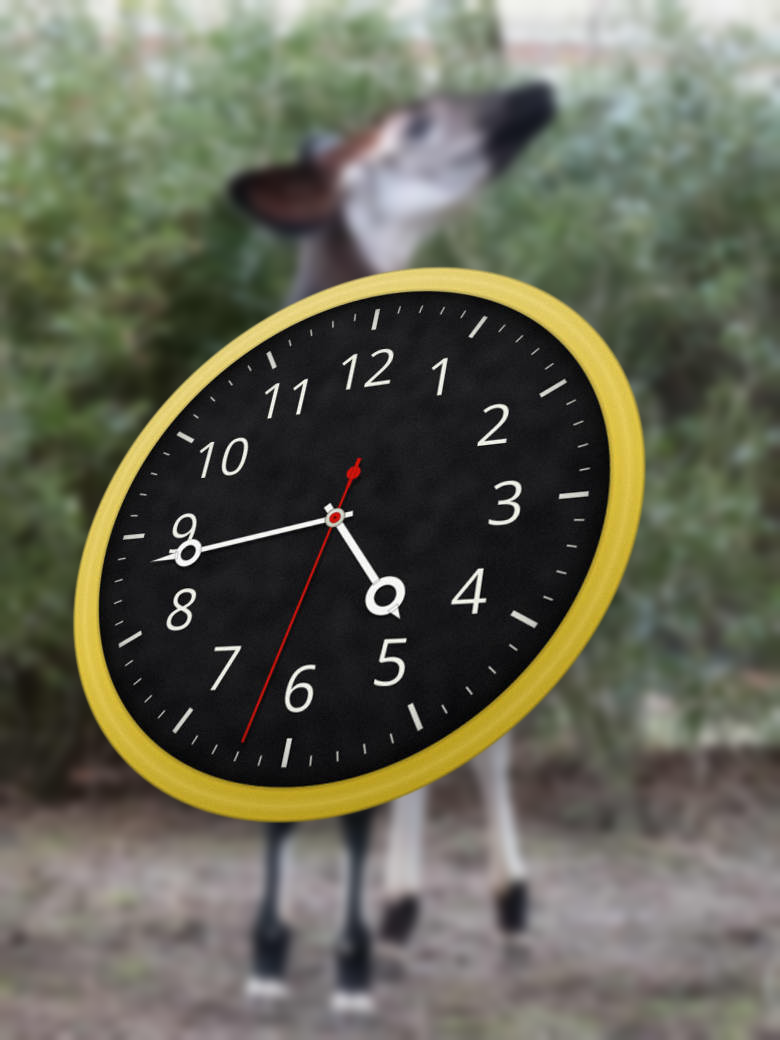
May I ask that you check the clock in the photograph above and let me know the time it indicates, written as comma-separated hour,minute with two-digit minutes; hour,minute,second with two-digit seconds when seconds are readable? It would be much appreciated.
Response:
4,43,32
